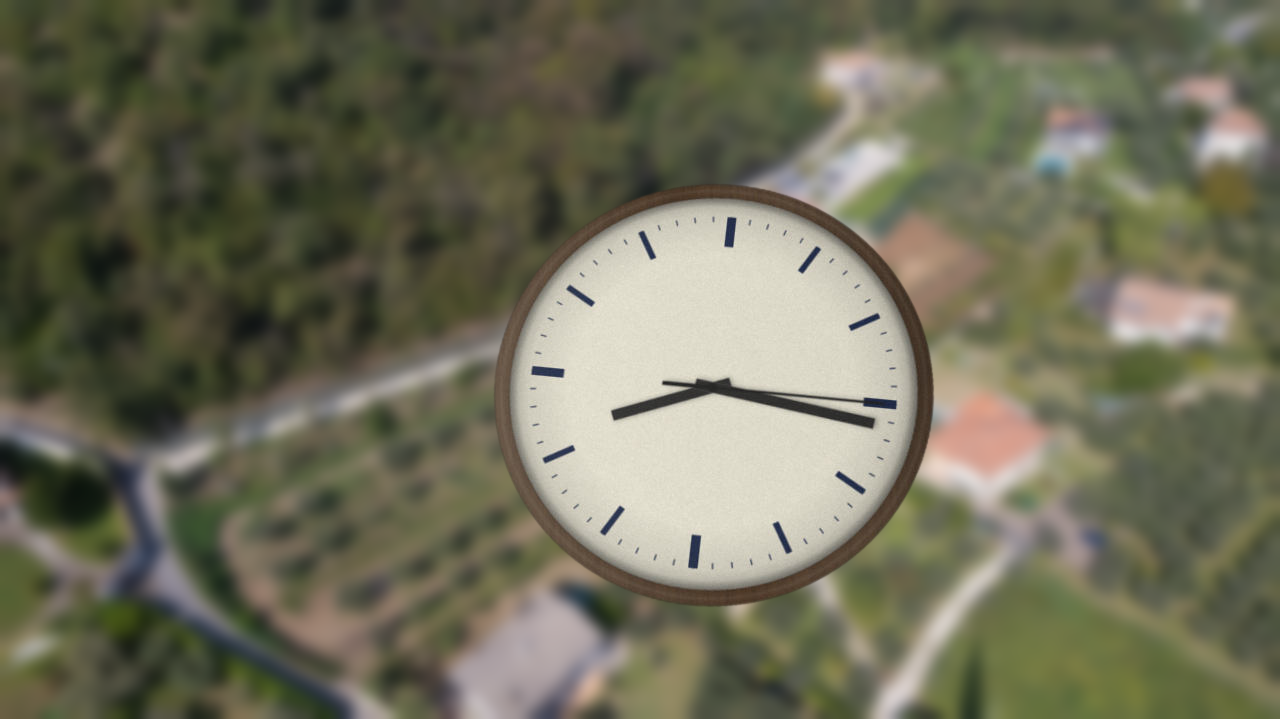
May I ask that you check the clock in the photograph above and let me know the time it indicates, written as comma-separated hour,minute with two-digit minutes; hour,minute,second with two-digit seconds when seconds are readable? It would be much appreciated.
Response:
8,16,15
